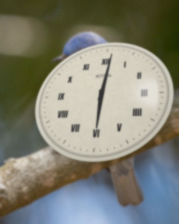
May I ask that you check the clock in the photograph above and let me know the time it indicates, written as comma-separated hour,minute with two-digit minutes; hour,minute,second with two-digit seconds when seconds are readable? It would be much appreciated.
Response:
6,01
